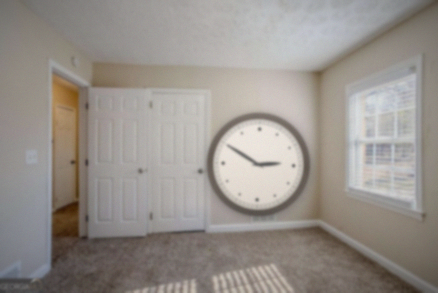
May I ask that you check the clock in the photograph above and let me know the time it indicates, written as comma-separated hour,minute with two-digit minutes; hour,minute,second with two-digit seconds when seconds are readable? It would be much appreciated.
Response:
2,50
